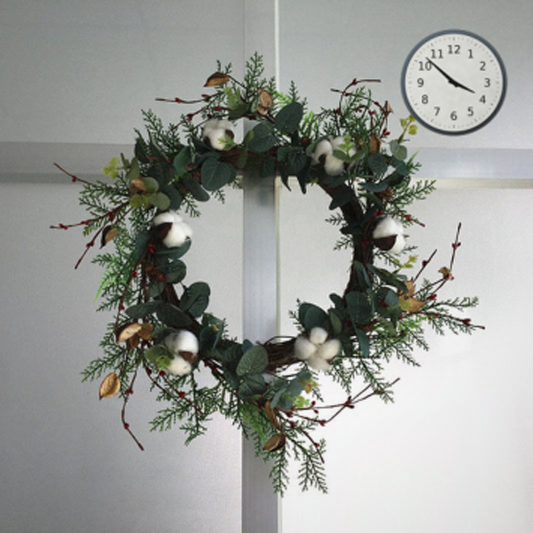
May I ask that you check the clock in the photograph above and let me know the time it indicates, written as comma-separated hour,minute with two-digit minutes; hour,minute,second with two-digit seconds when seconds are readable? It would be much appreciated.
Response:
3,52
